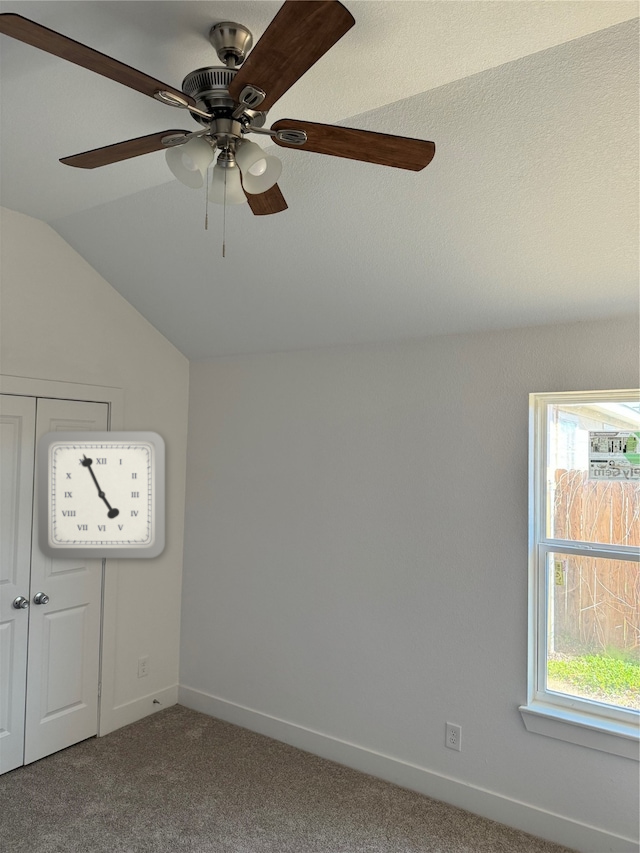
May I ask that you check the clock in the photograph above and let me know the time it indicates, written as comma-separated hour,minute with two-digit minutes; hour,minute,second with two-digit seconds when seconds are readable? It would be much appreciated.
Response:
4,56
